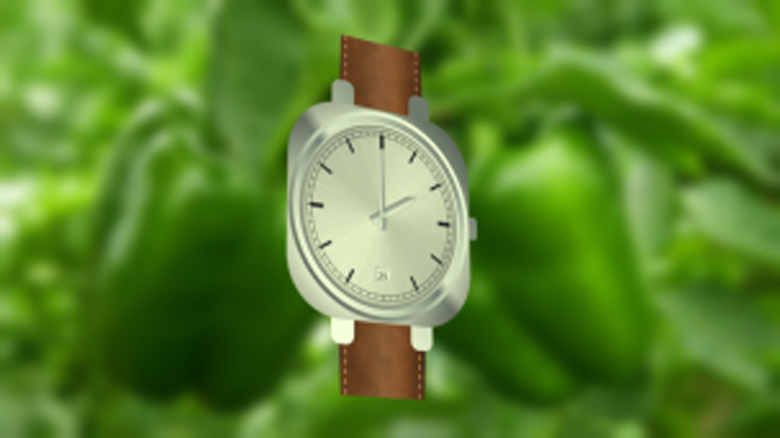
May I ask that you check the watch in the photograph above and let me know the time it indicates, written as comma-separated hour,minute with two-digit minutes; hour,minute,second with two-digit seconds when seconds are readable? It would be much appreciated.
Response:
2,00
